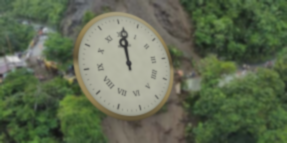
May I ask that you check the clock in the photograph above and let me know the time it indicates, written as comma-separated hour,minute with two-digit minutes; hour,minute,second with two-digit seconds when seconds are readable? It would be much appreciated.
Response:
12,01
